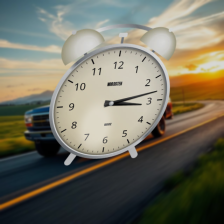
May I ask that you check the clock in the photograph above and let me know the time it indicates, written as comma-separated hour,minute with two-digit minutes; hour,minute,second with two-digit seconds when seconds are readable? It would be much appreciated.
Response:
3,13
